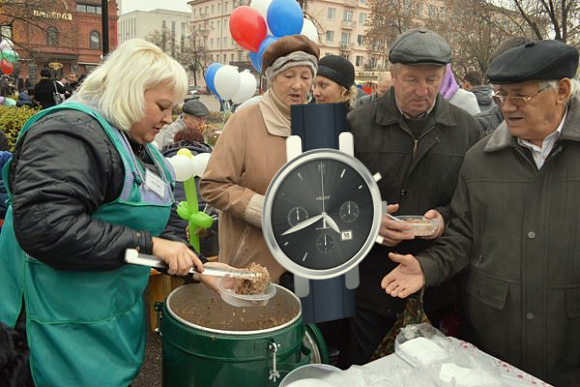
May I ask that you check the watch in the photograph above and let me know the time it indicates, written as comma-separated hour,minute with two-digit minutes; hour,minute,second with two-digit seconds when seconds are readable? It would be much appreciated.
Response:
4,42
